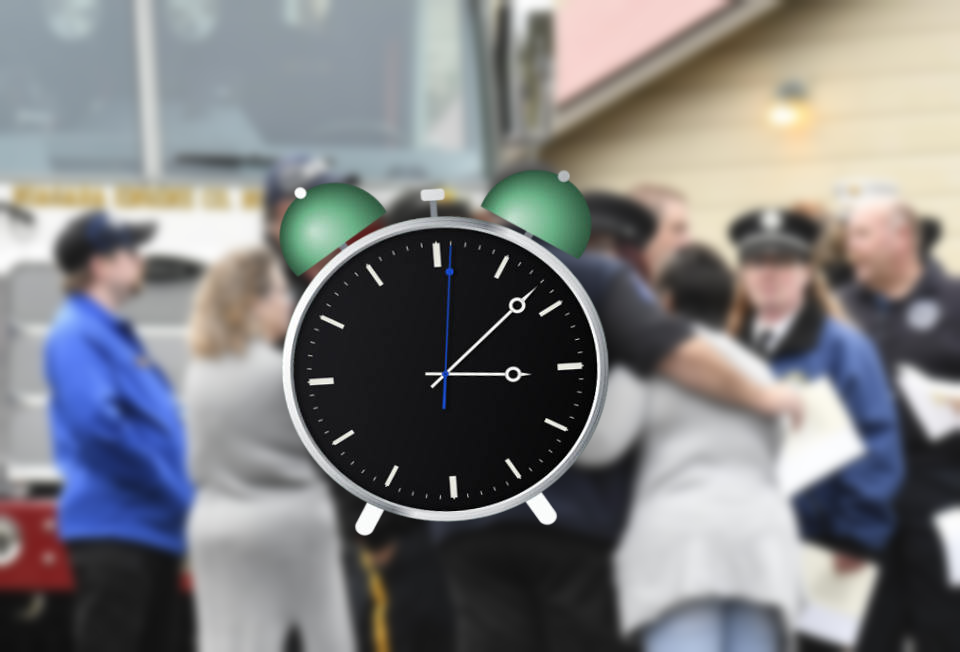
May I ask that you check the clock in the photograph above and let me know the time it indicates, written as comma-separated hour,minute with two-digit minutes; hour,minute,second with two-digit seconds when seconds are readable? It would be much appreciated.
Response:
3,08,01
